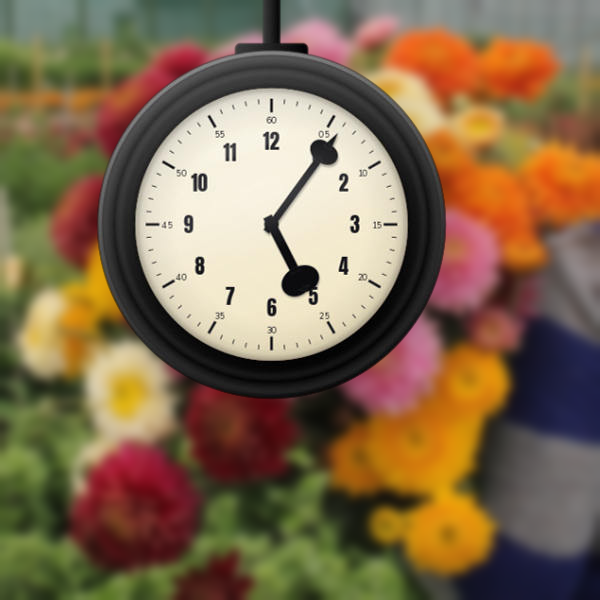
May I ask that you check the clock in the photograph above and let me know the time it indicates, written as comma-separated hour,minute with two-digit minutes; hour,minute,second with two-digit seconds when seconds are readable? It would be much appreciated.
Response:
5,06
